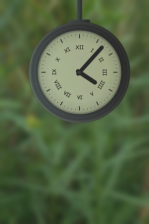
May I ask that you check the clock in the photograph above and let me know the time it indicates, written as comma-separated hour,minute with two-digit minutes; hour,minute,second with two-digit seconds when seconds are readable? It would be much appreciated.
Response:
4,07
